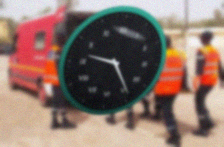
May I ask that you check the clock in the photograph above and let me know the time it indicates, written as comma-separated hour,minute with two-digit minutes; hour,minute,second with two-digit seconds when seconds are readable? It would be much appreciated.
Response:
9,24
